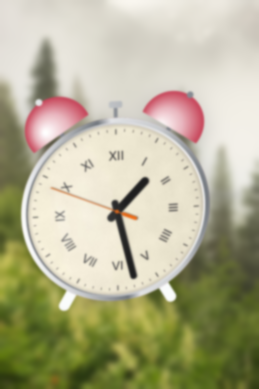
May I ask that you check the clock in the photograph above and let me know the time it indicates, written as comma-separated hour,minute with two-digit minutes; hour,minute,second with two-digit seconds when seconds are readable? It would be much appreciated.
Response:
1,27,49
